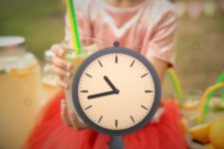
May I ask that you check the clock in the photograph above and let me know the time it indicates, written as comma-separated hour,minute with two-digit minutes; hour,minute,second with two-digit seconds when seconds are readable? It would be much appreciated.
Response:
10,43
